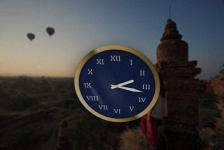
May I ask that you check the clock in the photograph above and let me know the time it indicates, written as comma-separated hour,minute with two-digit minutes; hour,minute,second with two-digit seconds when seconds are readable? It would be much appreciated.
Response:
2,17
